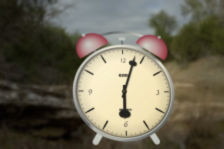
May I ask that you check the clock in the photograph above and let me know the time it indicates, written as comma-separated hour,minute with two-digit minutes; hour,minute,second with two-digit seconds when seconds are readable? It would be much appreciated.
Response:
6,03
